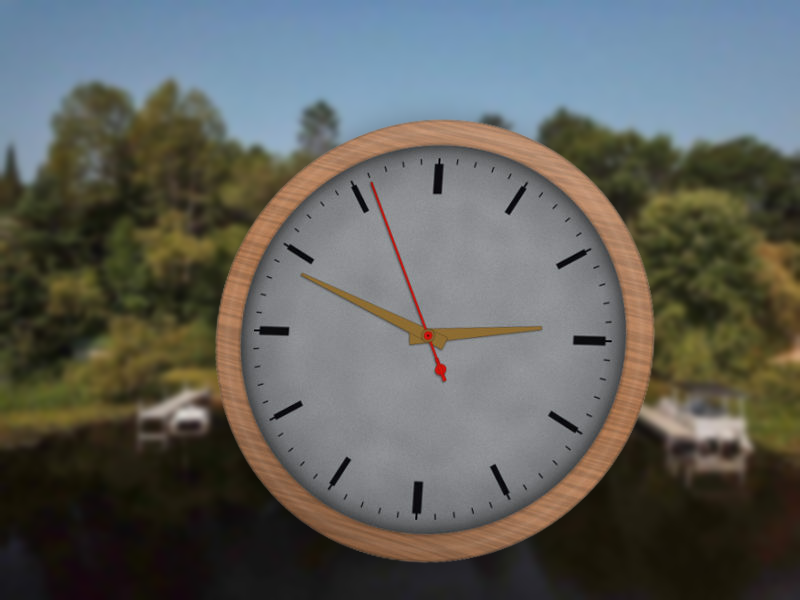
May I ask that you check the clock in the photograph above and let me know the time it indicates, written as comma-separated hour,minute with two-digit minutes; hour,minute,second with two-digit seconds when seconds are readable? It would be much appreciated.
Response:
2,48,56
